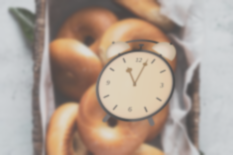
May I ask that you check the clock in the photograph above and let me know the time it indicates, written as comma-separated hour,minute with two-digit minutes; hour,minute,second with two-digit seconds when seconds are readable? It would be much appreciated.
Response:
11,03
